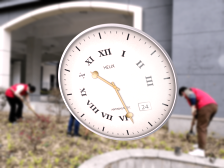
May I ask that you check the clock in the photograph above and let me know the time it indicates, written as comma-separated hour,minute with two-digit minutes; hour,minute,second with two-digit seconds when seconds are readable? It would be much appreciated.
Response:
10,28
